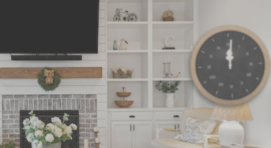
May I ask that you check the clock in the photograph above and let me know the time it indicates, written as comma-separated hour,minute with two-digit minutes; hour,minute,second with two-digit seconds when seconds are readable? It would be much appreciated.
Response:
12,01
